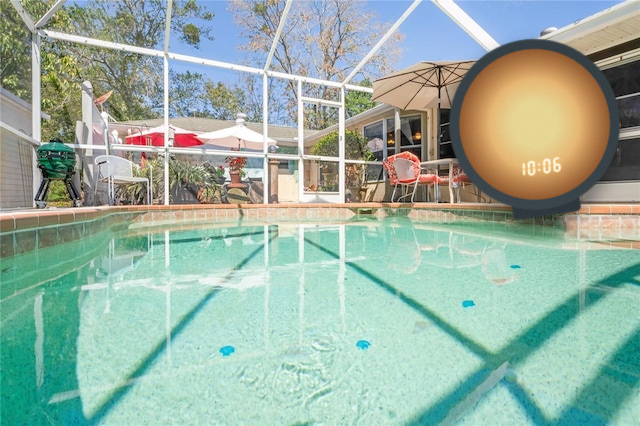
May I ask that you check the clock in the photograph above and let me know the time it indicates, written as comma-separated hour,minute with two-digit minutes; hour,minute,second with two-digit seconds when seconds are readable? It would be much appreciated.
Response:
10,06
